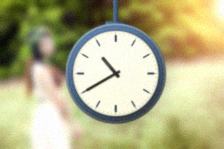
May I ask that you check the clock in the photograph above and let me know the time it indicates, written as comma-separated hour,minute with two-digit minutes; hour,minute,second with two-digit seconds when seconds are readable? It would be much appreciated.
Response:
10,40
